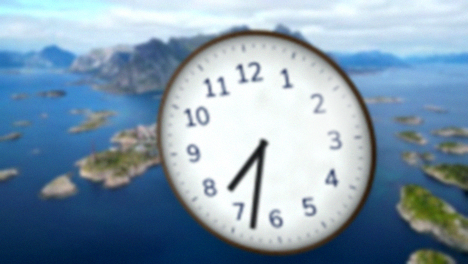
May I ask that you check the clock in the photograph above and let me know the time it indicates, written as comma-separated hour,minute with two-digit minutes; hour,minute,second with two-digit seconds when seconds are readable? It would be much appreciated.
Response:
7,33
